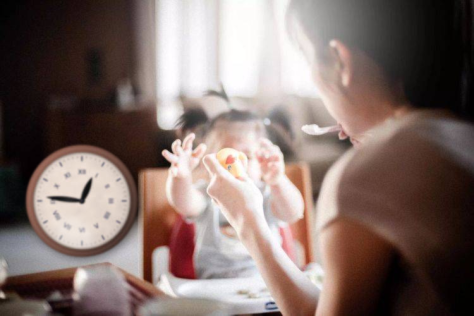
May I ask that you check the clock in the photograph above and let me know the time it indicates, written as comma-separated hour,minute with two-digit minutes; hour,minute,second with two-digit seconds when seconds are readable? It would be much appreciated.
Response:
12,46
